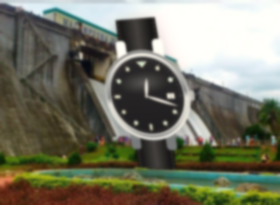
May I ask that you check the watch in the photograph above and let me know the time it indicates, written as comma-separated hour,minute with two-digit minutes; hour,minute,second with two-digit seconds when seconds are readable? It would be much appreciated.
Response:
12,18
